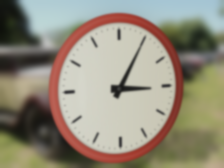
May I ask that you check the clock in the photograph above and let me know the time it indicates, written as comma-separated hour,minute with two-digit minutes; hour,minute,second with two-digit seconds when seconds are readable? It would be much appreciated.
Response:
3,05
